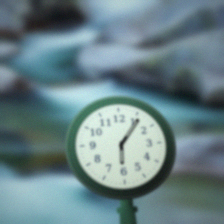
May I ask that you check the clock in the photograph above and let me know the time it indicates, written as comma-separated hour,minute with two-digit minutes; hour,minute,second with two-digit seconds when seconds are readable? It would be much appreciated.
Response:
6,06
